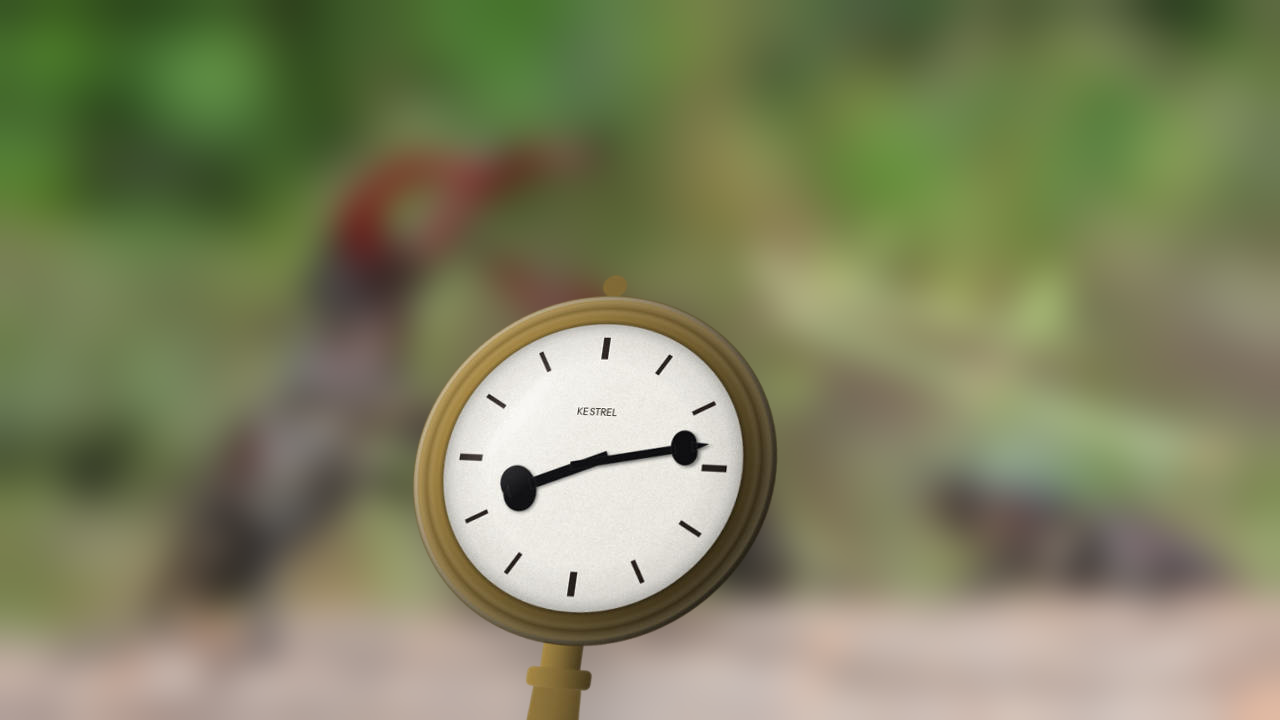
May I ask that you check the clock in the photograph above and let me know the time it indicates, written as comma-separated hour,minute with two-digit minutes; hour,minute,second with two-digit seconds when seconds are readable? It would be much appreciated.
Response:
8,13
